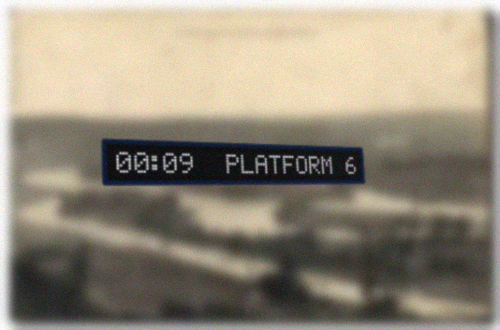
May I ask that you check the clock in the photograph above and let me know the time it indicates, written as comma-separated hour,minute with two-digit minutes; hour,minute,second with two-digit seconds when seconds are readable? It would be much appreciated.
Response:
0,09
